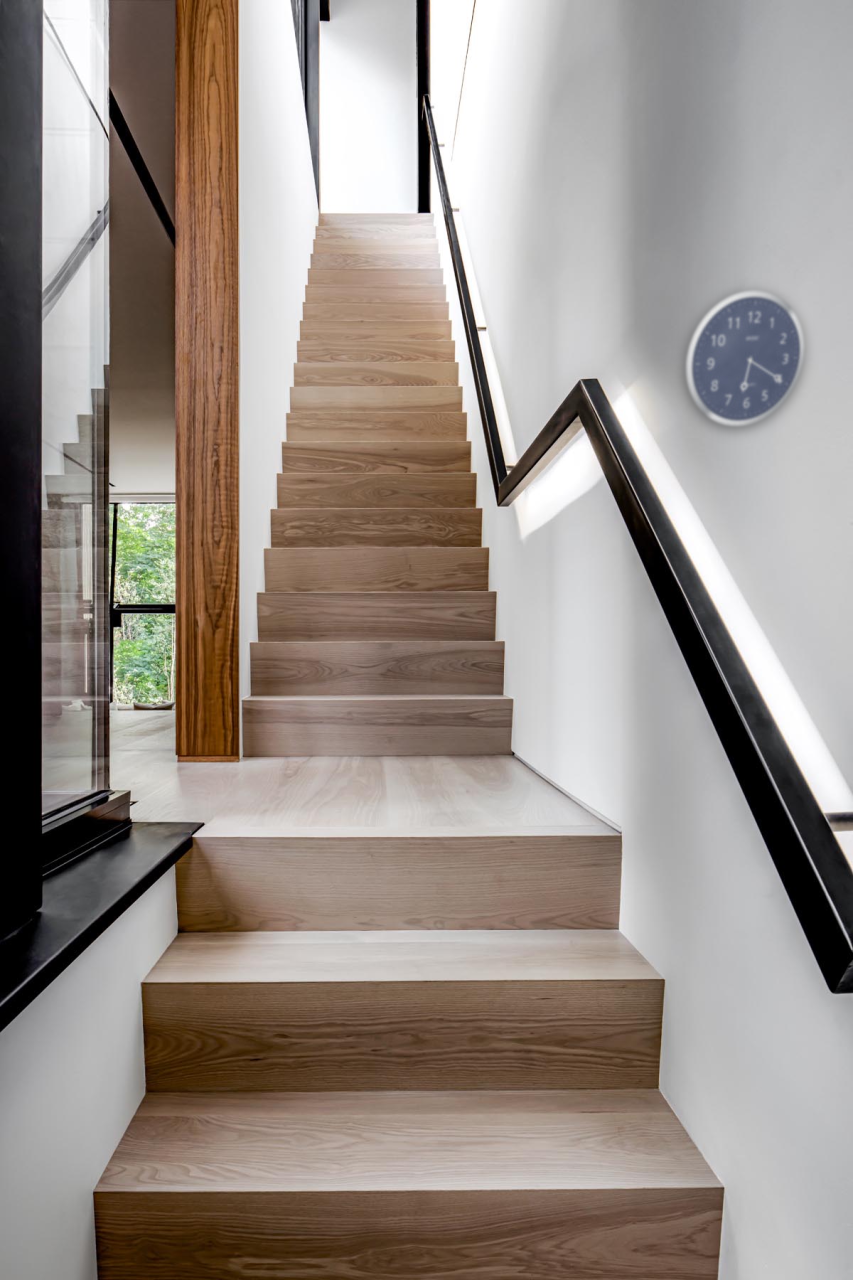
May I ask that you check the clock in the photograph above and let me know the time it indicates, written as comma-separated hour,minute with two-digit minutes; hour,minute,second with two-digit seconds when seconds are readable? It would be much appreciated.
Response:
6,20
